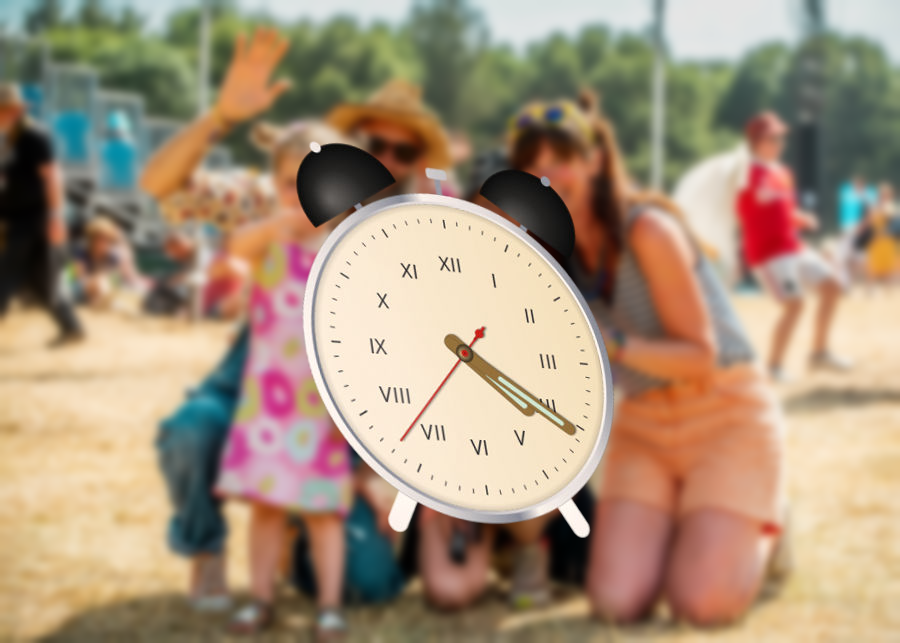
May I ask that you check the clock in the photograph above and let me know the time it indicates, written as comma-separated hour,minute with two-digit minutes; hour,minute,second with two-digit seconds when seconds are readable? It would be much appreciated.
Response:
4,20,37
